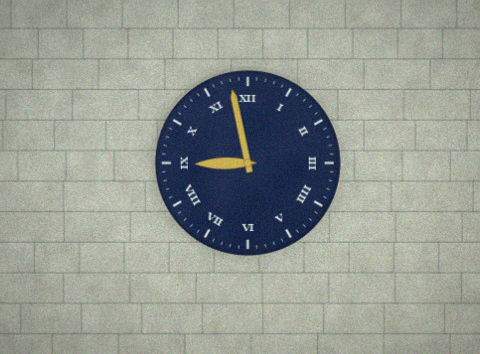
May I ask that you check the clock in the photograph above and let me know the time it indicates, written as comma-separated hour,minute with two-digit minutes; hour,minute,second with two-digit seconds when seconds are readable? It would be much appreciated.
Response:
8,58
